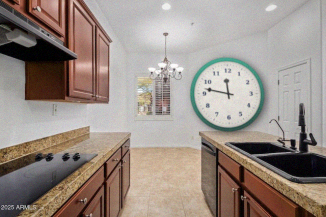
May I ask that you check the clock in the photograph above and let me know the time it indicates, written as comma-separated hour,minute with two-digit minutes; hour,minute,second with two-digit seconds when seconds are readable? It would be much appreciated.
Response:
11,47
